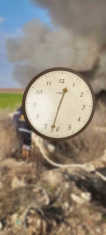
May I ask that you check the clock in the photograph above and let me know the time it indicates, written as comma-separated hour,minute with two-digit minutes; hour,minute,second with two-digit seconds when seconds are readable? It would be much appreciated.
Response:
12,32
